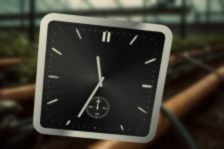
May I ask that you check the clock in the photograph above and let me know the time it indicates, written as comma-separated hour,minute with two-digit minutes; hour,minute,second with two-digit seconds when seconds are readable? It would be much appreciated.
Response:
11,34
